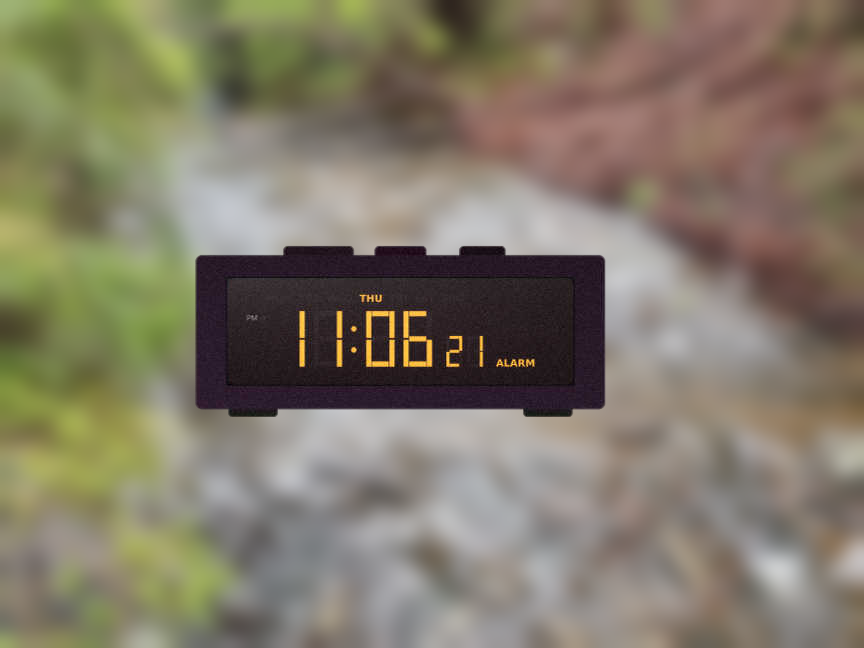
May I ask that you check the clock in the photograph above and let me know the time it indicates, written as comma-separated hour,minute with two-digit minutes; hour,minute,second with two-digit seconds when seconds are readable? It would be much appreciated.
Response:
11,06,21
